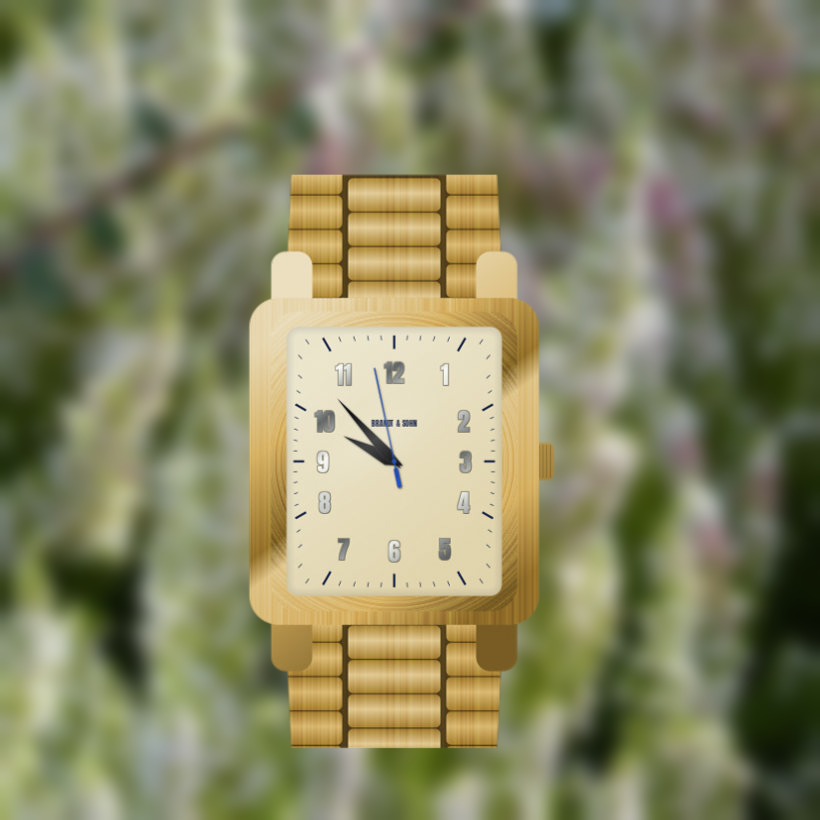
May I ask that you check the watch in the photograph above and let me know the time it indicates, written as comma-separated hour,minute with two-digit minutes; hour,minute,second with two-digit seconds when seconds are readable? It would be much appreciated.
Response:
9,52,58
